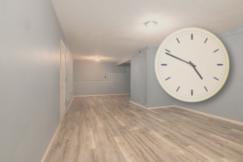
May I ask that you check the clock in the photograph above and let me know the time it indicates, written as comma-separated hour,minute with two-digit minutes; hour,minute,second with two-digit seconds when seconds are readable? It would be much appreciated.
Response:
4,49
